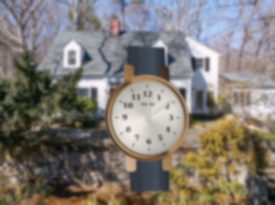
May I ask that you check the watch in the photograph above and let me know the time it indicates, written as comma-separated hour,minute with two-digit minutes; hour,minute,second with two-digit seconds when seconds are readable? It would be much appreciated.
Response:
12,09
